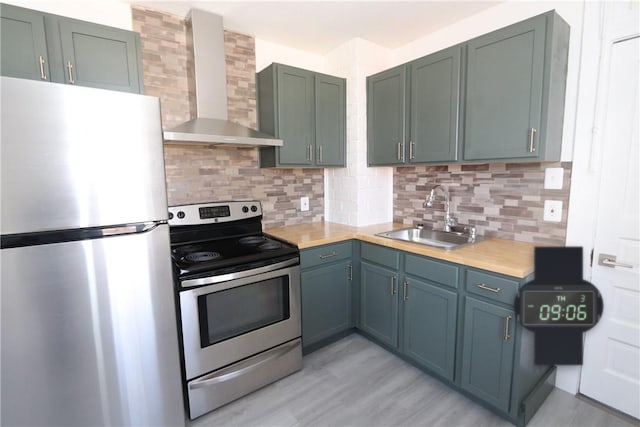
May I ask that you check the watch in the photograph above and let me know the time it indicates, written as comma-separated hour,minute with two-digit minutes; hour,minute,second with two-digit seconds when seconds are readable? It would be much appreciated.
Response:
9,06
